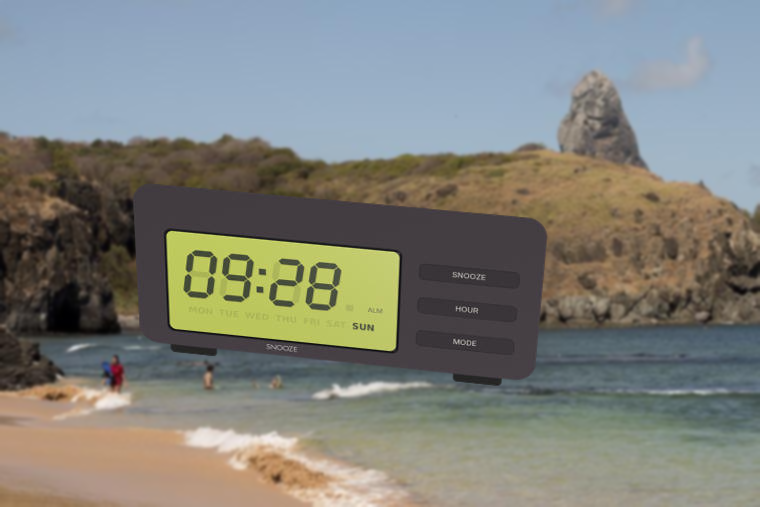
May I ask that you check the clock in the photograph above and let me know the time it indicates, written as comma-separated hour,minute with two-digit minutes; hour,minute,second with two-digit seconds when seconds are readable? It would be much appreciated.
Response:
9,28
